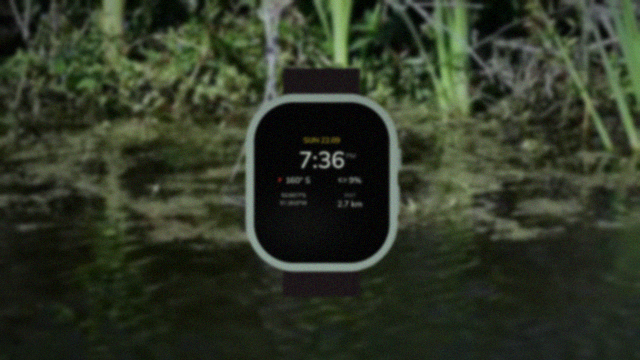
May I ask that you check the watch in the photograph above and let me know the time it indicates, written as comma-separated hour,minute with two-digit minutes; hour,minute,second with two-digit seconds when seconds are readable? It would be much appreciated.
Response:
7,36
